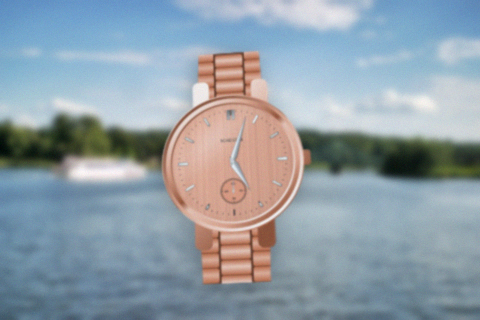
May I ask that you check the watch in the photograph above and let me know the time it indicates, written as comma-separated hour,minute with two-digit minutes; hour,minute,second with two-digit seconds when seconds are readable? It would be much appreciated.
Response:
5,03
